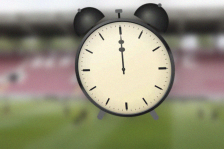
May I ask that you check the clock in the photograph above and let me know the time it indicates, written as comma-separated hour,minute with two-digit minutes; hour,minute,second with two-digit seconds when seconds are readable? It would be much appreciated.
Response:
12,00
